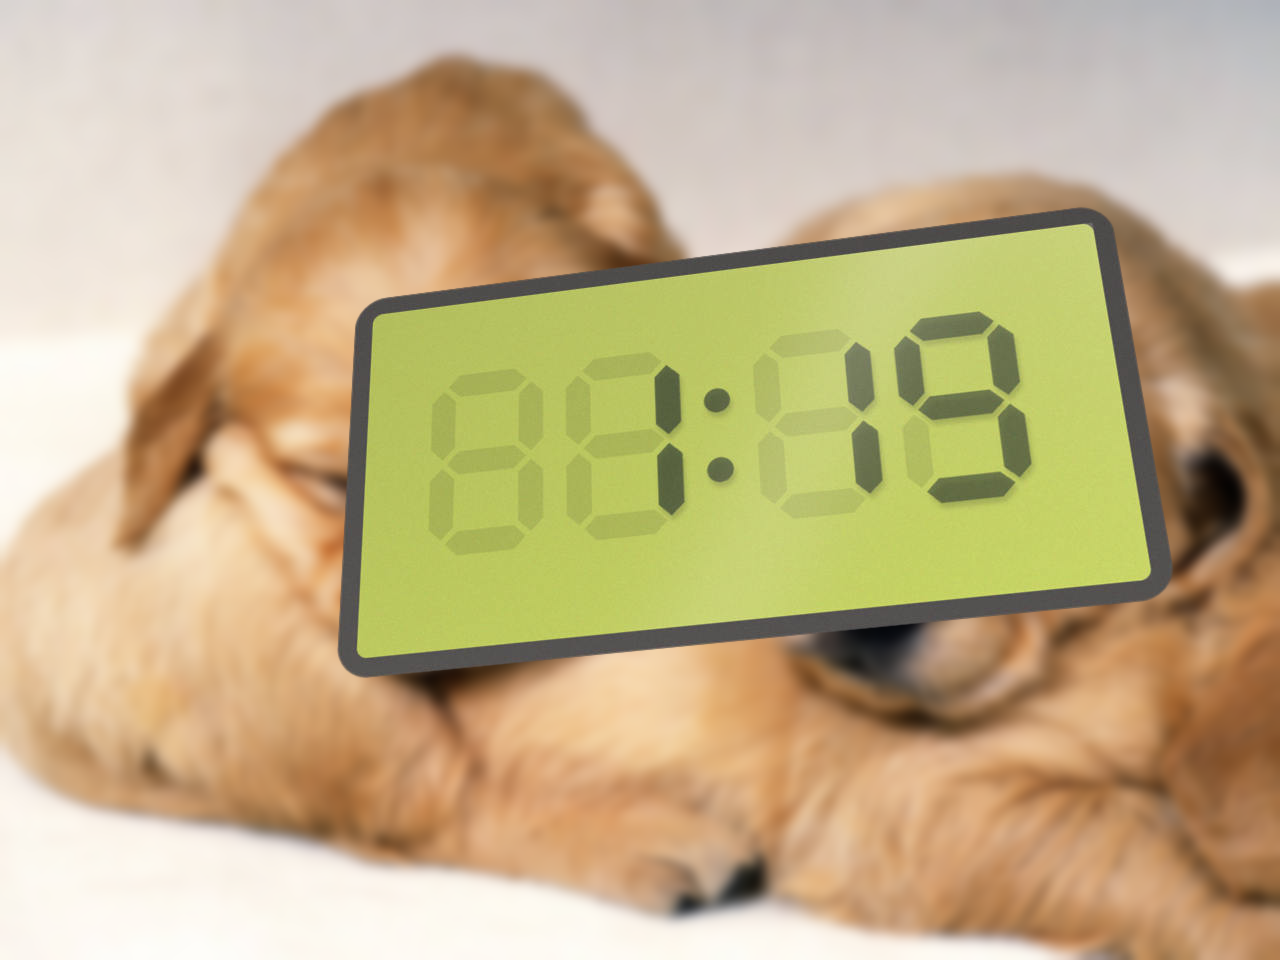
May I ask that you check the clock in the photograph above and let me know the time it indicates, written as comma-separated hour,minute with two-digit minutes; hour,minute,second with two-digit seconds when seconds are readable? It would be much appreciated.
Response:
1,19
